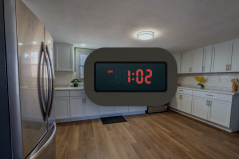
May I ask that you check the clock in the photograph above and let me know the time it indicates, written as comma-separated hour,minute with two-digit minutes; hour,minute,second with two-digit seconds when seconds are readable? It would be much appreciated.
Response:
1,02
